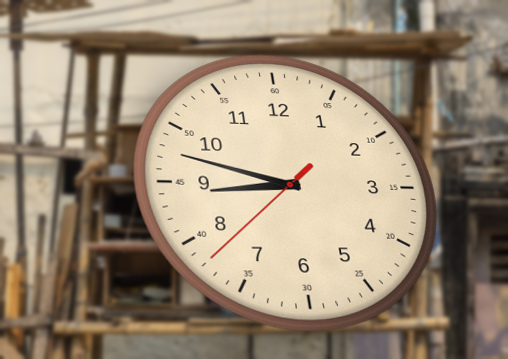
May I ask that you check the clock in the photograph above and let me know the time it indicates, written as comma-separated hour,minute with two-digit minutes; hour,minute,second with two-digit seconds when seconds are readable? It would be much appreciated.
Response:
8,47,38
